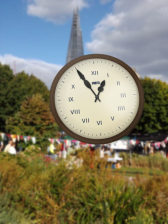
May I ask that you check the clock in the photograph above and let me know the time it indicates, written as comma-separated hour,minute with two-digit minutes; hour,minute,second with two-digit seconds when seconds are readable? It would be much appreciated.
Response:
12,55
